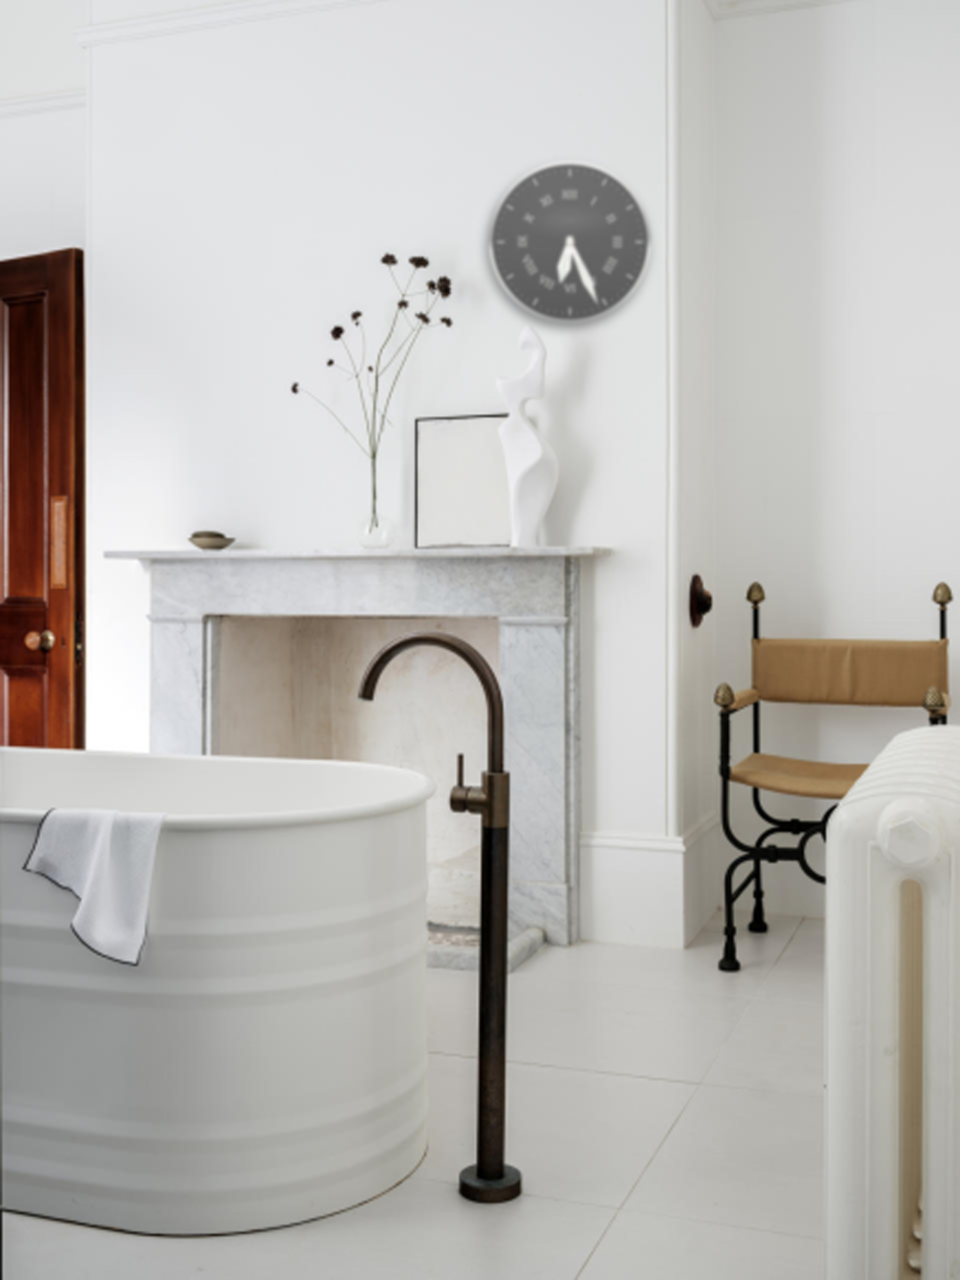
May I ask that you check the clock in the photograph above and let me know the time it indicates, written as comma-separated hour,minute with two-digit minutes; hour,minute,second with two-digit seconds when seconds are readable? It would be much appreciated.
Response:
6,26
